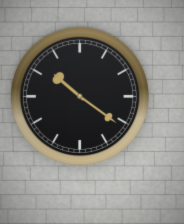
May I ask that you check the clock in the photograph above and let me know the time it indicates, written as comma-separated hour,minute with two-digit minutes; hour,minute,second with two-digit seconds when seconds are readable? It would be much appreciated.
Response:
10,21
